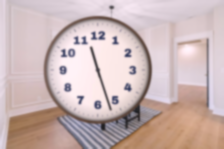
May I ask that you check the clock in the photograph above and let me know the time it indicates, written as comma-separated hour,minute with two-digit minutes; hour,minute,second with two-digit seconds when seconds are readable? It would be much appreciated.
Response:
11,27
